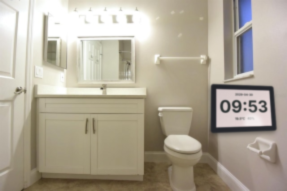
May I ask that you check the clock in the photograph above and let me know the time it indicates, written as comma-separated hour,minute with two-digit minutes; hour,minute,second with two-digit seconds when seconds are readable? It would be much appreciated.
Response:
9,53
